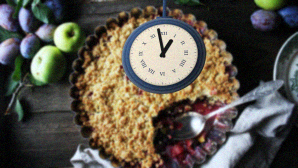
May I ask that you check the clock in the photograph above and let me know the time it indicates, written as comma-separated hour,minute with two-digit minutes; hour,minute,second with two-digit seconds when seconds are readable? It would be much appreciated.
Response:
12,58
